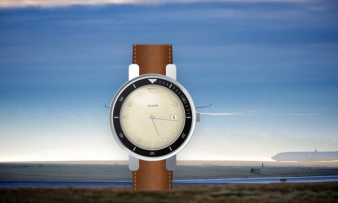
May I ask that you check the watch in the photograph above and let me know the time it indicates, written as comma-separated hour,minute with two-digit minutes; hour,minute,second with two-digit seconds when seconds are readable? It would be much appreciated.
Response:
5,16
